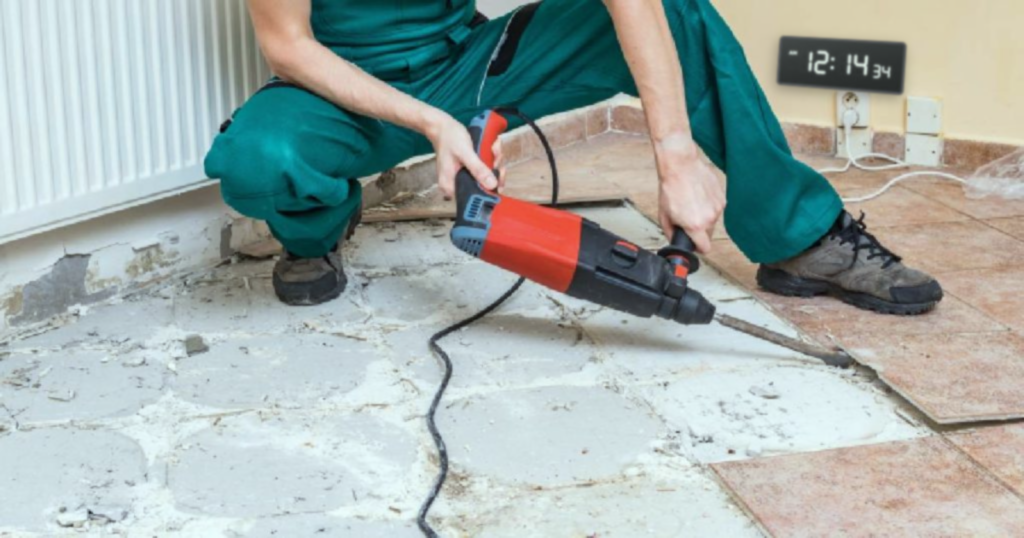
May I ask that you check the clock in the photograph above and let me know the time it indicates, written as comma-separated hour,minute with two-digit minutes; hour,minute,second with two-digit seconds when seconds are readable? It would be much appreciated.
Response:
12,14,34
